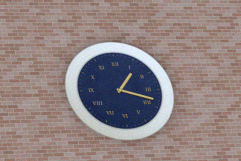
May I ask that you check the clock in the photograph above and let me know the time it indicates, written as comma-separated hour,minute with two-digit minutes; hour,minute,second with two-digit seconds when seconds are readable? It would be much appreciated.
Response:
1,18
